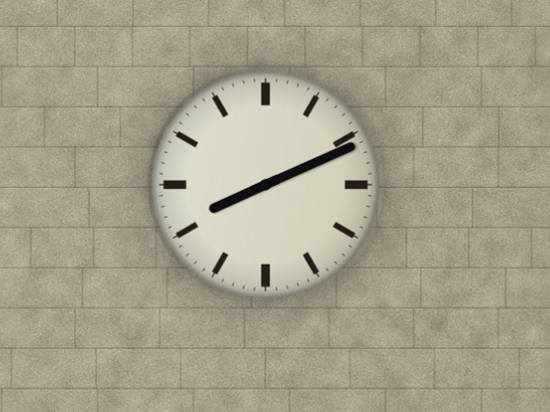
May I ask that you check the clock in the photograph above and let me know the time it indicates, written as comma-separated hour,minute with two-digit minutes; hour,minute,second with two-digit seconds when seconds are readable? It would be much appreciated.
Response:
8,11
